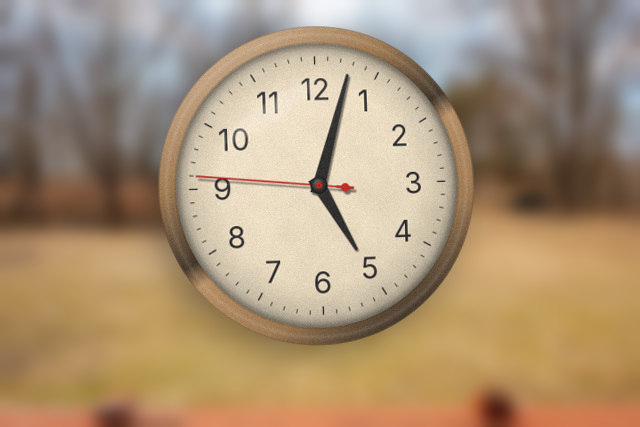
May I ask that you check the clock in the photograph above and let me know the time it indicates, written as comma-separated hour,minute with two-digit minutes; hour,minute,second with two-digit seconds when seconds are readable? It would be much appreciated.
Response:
5,02,46
